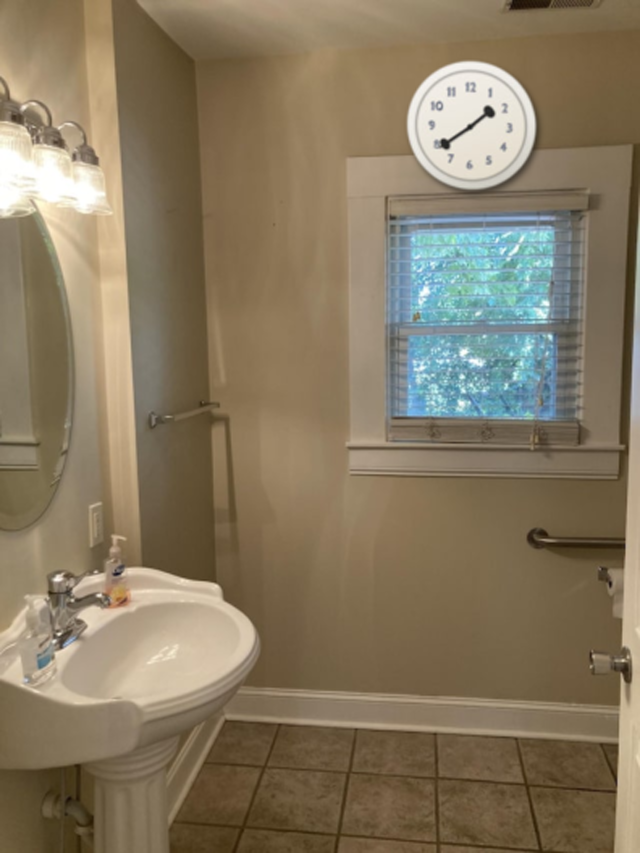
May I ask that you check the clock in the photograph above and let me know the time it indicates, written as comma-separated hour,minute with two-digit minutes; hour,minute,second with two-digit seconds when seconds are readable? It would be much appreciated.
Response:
1,39
